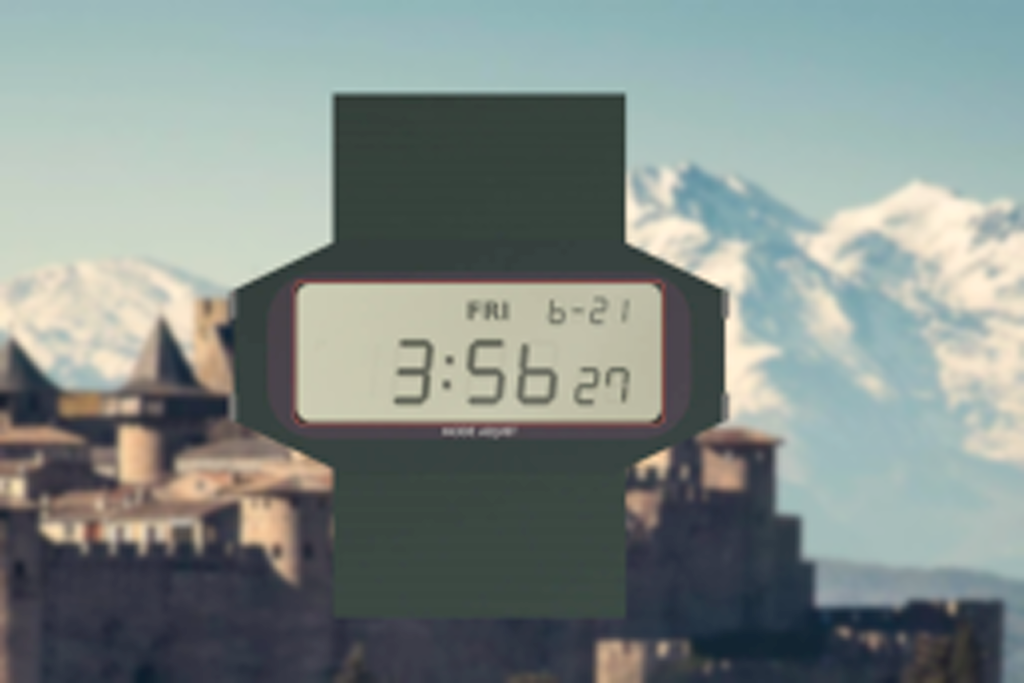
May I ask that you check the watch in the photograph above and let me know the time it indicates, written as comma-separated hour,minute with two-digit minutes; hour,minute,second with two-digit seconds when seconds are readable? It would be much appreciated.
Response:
3,56,27
